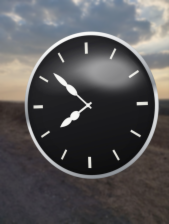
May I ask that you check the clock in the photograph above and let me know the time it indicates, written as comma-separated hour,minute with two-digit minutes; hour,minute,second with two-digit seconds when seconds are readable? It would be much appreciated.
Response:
7,52
